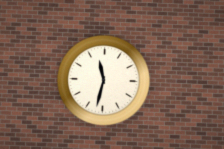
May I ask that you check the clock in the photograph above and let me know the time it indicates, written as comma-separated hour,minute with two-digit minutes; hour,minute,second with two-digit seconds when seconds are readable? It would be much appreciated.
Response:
11,32
